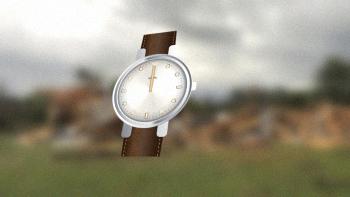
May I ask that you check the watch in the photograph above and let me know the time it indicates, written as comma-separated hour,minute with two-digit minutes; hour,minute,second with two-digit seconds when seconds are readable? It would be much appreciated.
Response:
12,00
